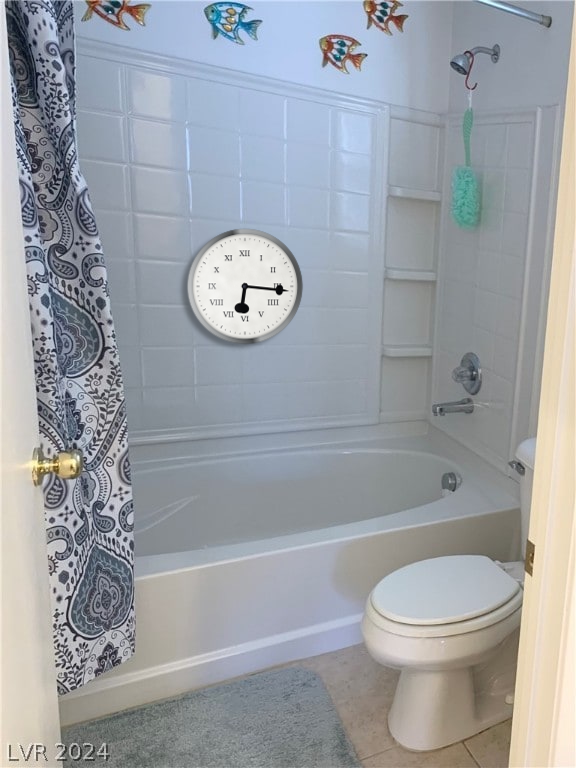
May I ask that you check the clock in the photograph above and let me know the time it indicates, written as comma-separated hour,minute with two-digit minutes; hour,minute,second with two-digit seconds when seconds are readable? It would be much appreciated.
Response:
6,16
